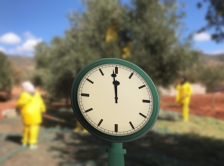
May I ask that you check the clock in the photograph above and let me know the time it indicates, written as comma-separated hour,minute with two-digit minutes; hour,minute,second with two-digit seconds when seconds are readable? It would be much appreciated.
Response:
11,59
